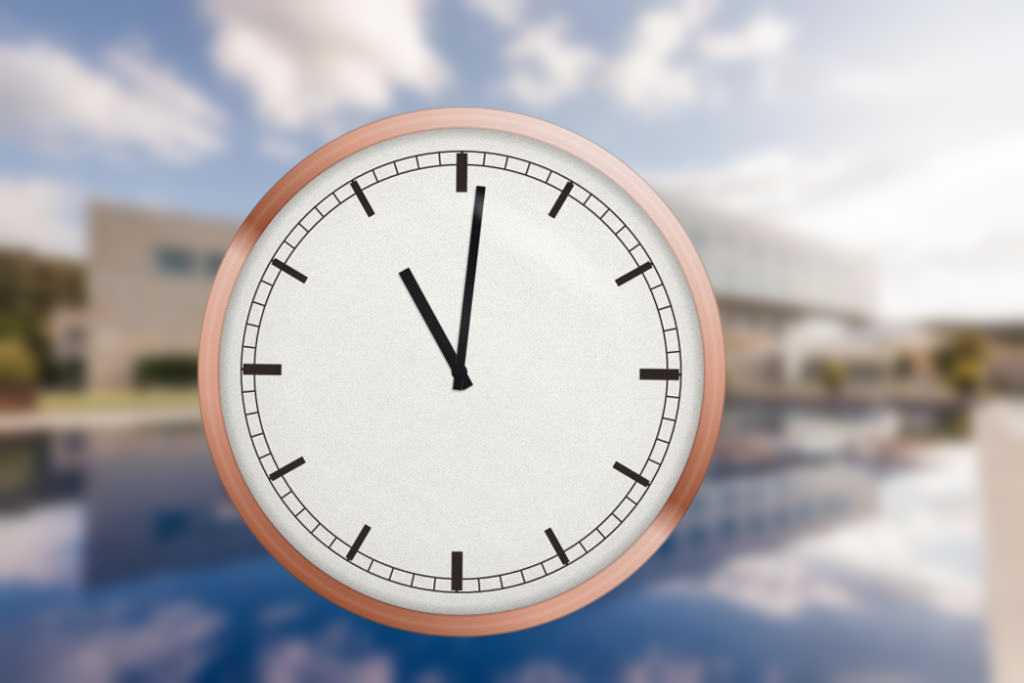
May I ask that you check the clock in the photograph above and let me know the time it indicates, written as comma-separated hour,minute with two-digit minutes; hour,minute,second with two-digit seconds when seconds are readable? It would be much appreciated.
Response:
11,01
